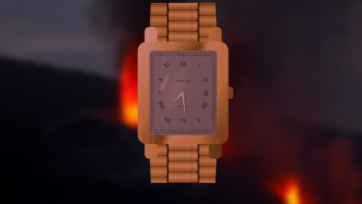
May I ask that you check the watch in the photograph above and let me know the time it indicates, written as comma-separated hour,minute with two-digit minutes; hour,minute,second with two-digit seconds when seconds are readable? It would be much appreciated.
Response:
7,29
